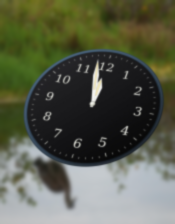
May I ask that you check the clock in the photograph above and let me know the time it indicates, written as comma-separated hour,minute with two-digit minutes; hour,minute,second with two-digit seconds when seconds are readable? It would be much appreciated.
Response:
11,58
